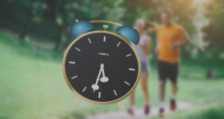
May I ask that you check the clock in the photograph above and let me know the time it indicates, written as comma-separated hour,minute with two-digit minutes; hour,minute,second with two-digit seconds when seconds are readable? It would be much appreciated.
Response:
5,32
